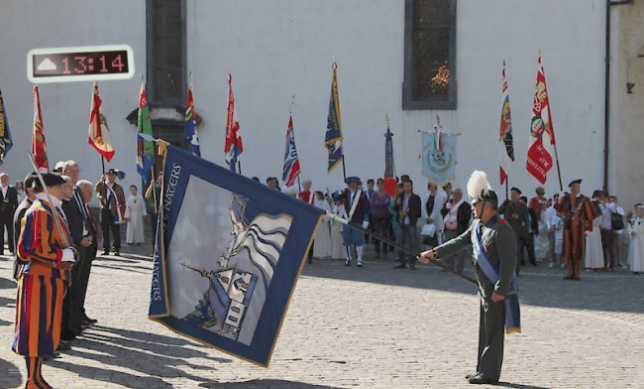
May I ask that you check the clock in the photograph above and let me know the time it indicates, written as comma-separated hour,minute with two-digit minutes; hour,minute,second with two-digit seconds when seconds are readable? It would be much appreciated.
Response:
13,14
